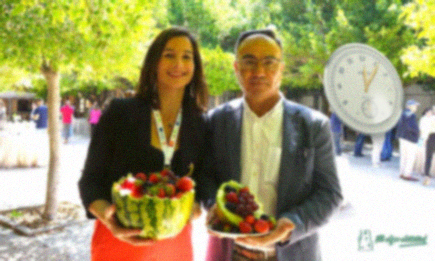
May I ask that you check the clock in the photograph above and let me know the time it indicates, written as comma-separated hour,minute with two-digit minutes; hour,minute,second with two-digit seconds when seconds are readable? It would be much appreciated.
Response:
12,06
